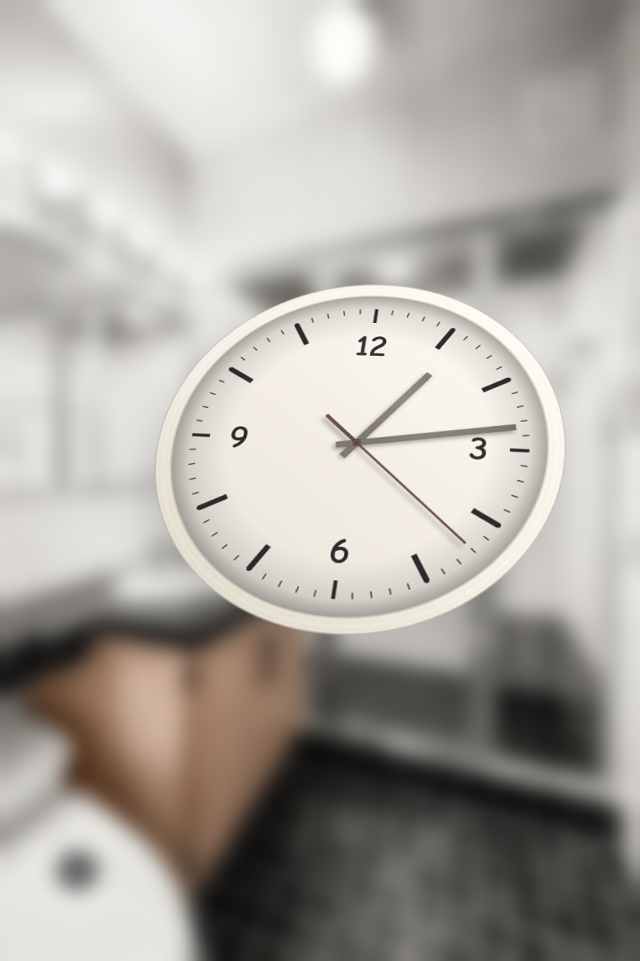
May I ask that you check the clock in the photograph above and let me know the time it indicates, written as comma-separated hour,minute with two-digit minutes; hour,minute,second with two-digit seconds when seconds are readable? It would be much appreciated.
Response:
1,13,22
